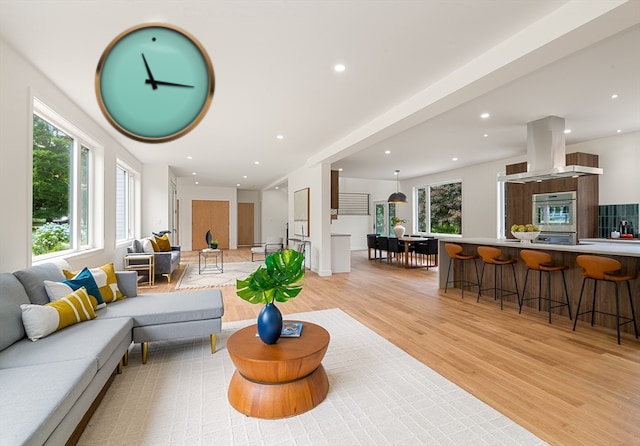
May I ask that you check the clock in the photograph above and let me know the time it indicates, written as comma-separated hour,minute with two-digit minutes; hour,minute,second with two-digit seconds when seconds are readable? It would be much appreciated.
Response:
11,16
